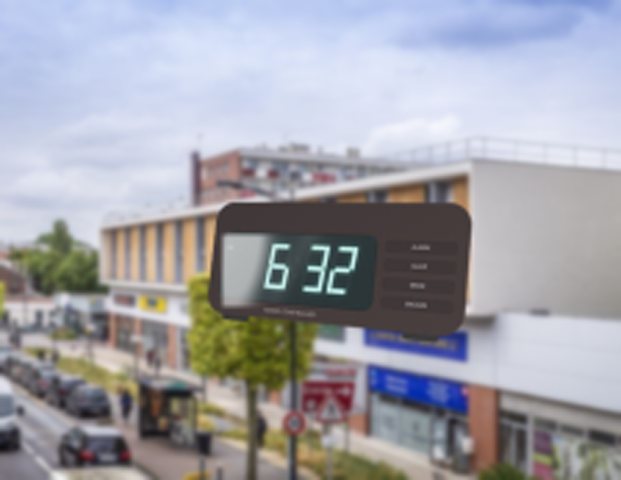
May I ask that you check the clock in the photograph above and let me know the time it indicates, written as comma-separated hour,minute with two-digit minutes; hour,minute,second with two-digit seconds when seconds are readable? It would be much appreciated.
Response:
6,32
